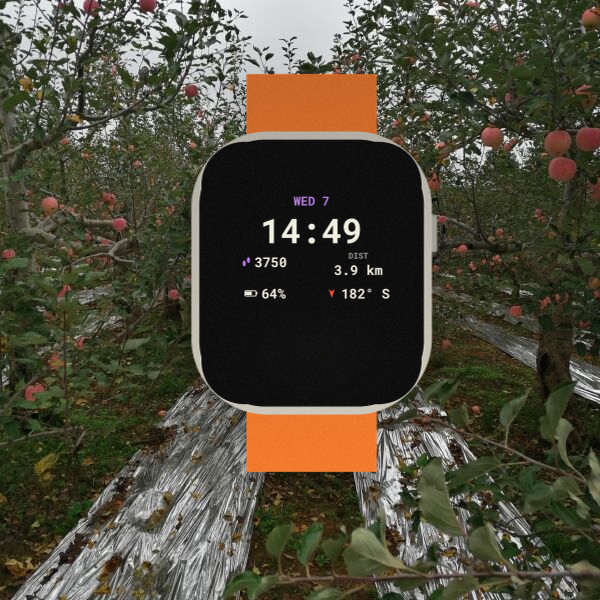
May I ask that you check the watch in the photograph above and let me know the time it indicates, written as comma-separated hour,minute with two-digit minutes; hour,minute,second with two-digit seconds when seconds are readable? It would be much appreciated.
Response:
14,49
